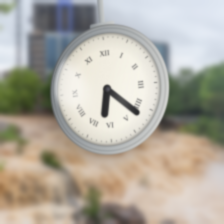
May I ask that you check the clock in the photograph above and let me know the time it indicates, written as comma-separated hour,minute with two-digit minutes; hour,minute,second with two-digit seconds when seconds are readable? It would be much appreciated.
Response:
6,22
